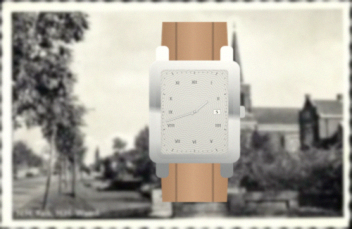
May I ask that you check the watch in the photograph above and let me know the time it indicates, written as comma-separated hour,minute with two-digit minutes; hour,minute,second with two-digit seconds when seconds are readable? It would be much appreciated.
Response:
1,42
